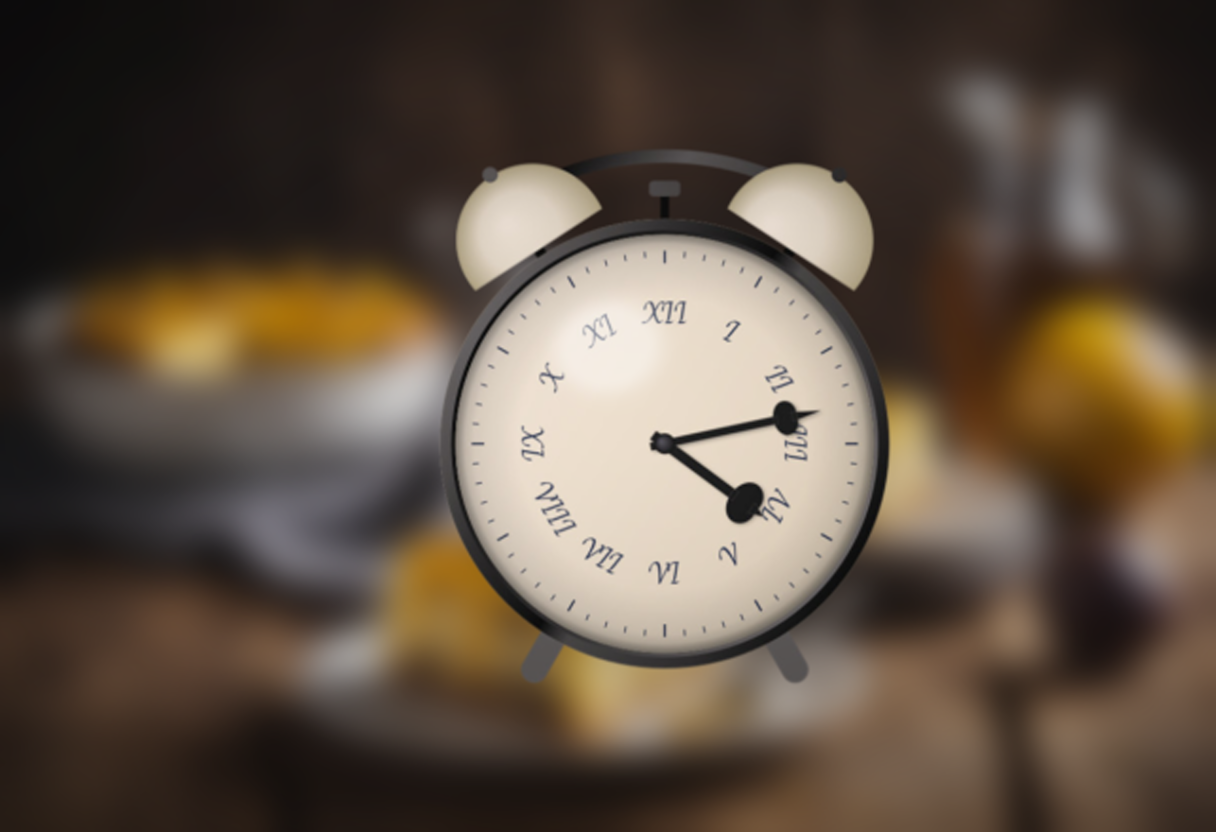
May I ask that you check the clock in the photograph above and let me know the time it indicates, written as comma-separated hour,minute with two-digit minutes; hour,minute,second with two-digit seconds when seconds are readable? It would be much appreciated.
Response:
4,13
